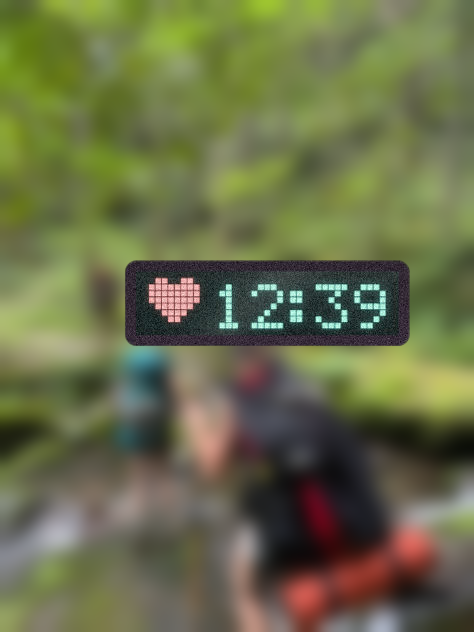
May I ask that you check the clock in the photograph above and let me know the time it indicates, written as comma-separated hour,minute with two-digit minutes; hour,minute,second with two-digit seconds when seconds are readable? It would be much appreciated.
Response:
12,39
